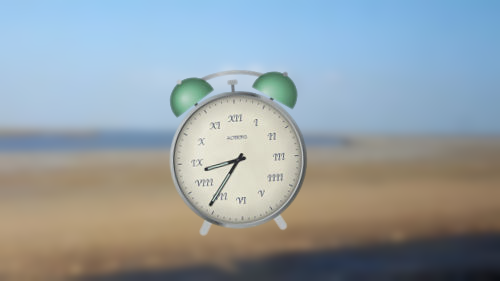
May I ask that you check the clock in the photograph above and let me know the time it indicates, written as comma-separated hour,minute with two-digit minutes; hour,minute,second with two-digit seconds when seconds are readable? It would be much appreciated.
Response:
8,36
